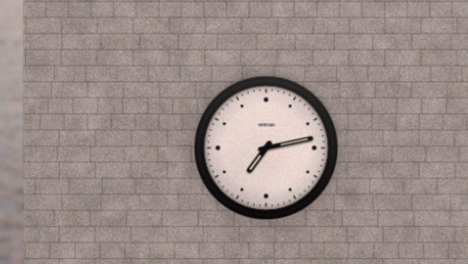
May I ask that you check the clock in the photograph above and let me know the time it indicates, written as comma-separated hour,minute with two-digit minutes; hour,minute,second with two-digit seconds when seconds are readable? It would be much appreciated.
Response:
7,13
